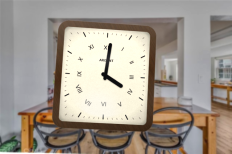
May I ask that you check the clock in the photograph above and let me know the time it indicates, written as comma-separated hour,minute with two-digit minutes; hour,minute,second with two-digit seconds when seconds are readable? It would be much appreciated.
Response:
4,01
